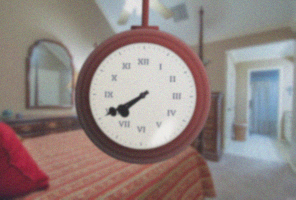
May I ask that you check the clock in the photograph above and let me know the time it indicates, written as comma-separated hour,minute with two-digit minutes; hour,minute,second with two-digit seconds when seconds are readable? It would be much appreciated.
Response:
7,40
